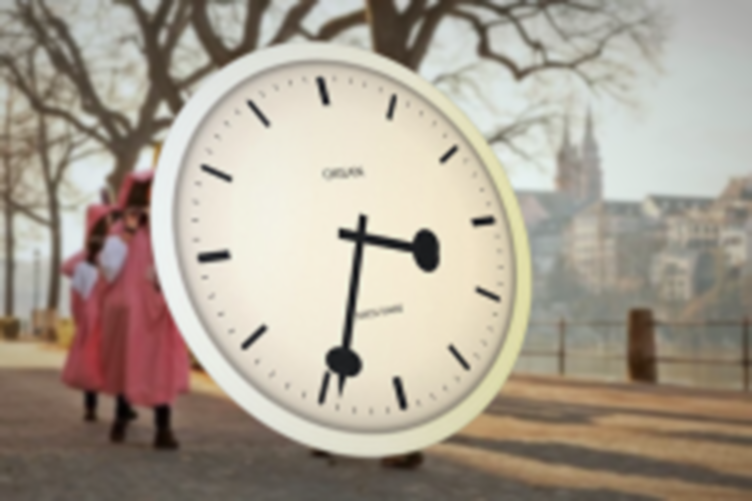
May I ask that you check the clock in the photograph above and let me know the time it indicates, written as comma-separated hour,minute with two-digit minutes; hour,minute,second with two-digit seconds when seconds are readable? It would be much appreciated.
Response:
3,34
